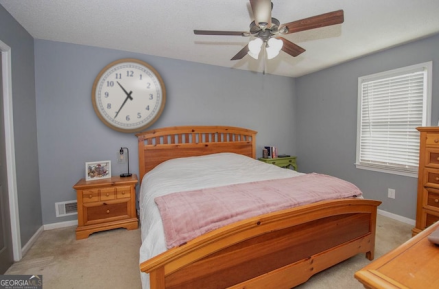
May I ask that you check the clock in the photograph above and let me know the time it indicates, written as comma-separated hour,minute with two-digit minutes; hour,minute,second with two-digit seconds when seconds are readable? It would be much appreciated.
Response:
10,35
